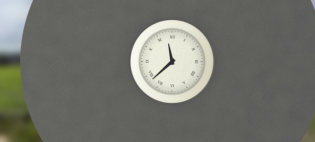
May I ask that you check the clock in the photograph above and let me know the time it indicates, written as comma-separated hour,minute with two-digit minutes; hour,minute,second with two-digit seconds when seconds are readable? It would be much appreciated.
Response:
11,38
